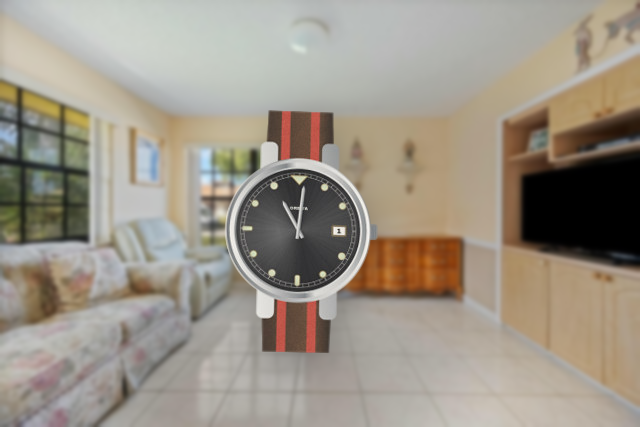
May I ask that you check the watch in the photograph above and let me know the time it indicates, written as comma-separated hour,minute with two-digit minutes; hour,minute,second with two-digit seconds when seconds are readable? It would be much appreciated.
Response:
11,01
